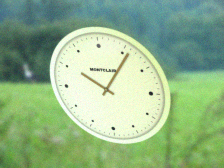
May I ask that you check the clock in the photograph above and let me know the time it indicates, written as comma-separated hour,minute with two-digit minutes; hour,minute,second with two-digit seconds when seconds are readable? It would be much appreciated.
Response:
10,06
